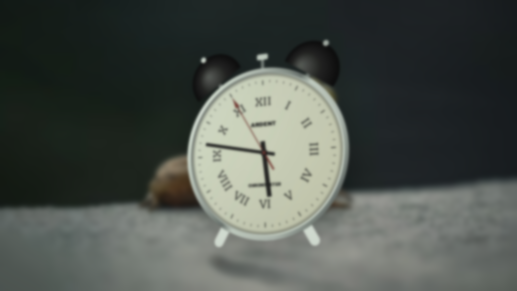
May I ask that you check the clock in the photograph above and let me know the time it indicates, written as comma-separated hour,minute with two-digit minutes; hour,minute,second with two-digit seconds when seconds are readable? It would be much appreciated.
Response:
5,46,55
